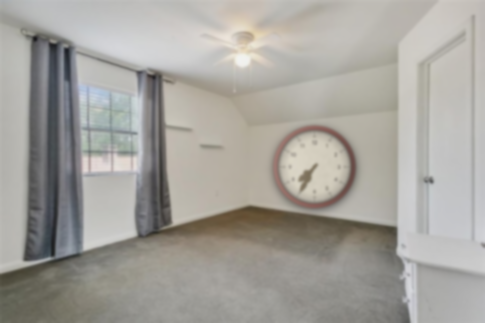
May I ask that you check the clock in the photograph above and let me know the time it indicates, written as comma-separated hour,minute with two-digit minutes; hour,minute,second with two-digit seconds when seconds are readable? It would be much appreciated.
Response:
7,35
